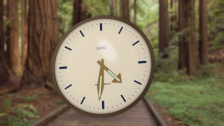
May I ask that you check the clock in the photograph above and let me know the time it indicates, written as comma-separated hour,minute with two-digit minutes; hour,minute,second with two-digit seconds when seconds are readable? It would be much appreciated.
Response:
4,31
